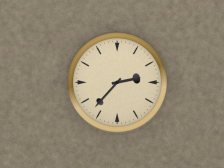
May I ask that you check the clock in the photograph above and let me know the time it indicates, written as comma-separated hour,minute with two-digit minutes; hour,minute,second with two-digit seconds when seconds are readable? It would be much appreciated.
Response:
2,37
